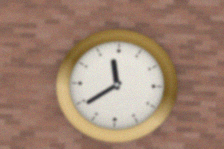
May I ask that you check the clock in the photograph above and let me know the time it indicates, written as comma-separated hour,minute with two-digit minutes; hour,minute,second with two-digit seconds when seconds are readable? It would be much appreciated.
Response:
11,39
